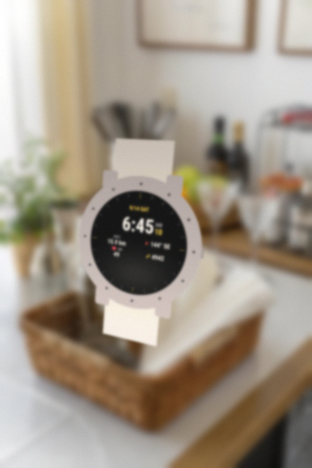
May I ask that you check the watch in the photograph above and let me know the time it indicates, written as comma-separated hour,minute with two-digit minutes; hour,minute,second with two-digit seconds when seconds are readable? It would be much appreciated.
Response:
6,45
